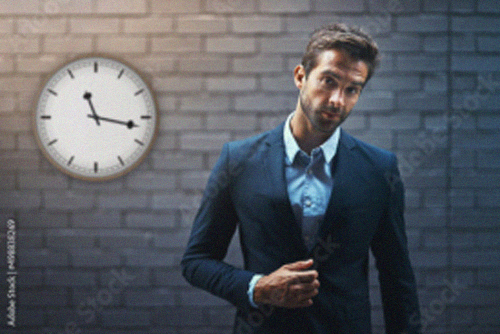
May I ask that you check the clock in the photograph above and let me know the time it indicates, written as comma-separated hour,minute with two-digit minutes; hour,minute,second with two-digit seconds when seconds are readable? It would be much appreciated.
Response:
11,17
